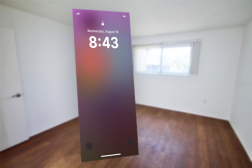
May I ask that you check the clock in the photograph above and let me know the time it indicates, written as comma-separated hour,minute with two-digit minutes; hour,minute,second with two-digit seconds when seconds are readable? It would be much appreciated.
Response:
8,43
